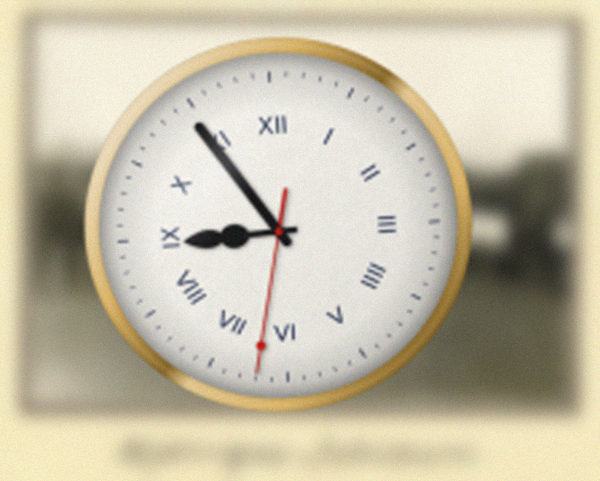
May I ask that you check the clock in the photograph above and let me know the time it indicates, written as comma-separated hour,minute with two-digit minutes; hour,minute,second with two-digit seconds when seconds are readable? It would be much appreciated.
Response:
8,54,32
